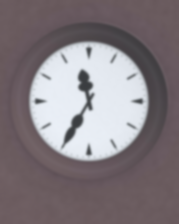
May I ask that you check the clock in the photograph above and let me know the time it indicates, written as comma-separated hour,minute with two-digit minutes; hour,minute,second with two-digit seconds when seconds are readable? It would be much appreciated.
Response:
11,35
